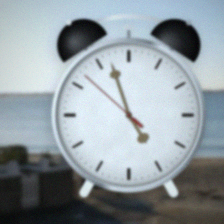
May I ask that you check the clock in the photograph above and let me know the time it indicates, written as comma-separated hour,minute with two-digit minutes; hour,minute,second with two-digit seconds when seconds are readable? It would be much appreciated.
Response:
4,56,52
